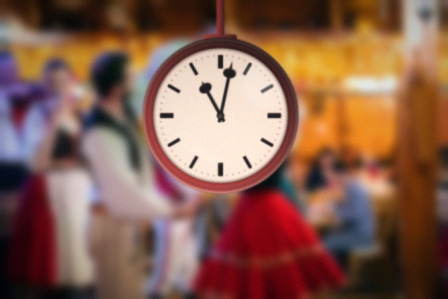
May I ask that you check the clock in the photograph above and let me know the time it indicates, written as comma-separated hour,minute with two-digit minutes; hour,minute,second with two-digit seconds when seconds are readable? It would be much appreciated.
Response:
11,02
